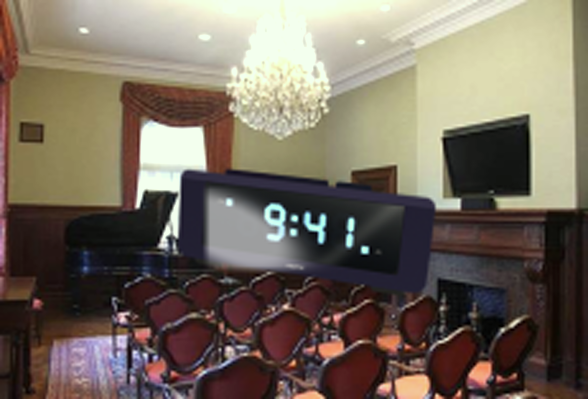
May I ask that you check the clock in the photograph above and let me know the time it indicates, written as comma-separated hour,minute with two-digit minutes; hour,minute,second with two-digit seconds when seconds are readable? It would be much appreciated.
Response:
9,41
